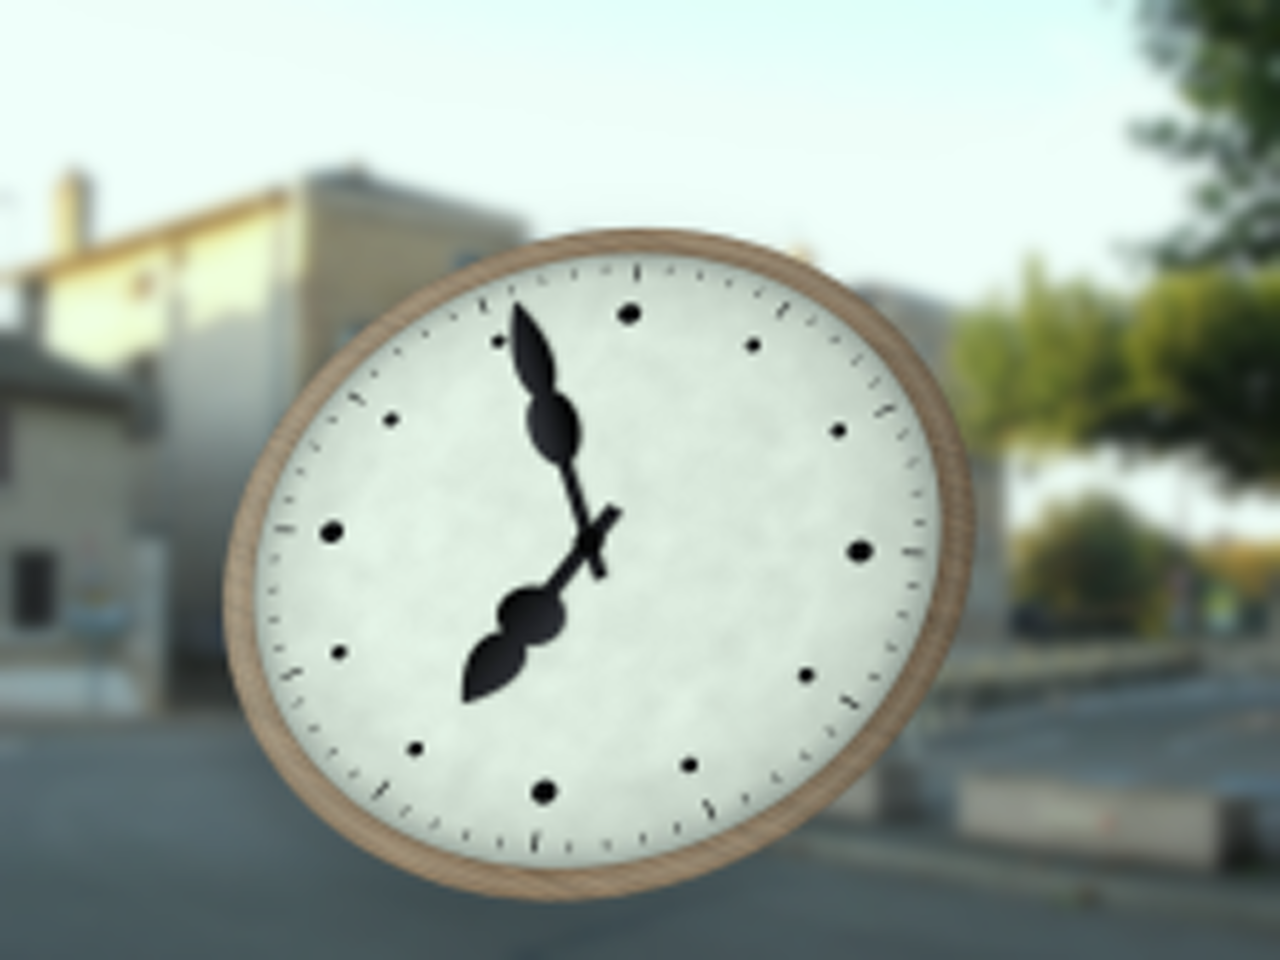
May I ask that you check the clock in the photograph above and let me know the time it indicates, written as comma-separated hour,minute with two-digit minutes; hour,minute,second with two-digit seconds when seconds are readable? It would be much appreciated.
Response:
6,56
